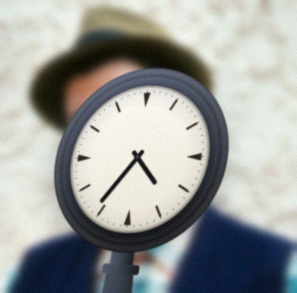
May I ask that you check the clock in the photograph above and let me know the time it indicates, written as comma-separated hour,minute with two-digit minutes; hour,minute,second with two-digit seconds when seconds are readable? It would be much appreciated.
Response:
4,36
